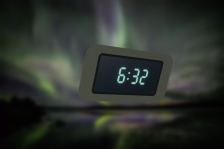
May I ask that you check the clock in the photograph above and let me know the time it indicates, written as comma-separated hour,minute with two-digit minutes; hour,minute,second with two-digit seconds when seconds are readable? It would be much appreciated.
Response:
6,32
